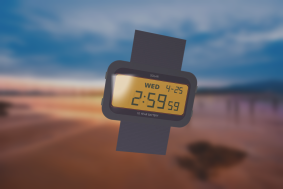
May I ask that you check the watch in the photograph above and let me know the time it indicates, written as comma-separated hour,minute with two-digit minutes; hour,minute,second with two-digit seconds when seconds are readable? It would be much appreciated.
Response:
2,59,59
